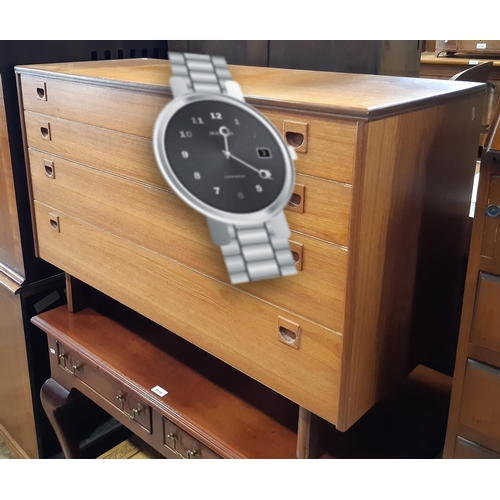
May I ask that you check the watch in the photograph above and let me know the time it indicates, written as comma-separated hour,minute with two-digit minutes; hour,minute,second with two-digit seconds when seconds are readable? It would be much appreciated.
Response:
12,21
